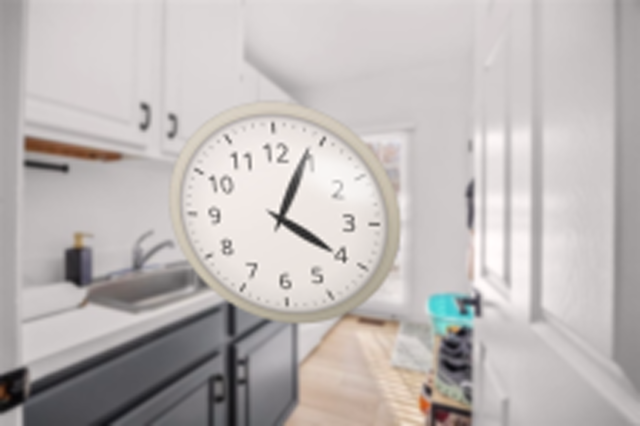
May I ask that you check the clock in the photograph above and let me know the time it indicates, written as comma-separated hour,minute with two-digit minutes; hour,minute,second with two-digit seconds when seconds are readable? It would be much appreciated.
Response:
4,04
